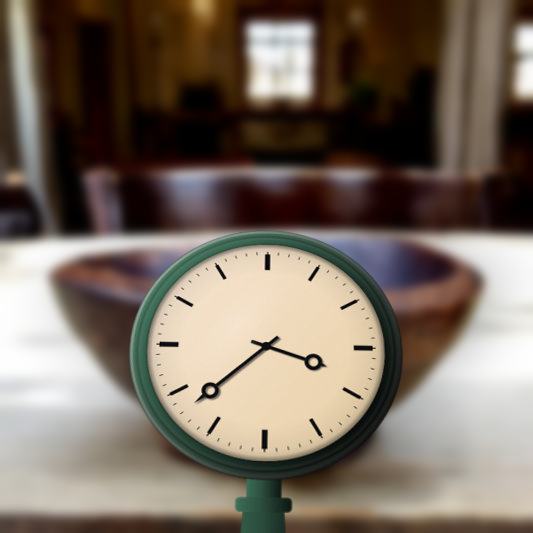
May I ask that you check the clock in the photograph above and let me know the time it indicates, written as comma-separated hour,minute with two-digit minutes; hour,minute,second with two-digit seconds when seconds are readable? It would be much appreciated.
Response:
3,38
